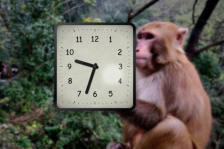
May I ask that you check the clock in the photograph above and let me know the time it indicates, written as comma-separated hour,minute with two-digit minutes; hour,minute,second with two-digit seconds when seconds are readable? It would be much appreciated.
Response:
9,33
